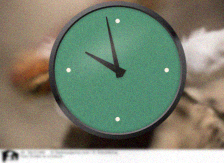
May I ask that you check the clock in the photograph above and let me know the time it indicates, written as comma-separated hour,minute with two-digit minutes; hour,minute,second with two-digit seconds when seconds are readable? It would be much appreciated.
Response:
9,58
